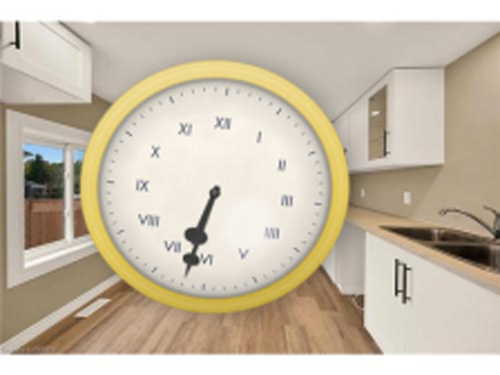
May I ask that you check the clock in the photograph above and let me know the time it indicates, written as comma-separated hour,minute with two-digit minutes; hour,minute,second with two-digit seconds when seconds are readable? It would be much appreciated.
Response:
6,32
